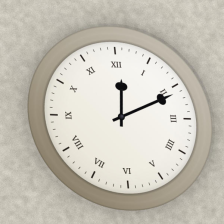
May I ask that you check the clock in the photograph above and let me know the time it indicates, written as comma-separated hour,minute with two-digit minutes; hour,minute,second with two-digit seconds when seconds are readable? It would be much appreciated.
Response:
12,11
